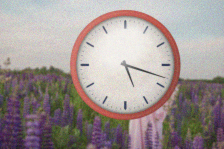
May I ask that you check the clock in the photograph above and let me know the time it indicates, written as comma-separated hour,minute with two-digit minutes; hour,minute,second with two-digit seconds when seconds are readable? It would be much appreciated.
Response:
5,18
